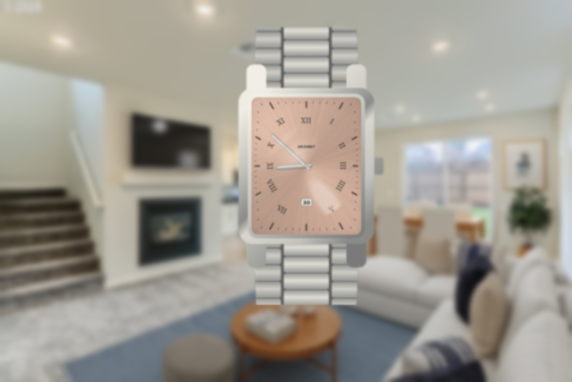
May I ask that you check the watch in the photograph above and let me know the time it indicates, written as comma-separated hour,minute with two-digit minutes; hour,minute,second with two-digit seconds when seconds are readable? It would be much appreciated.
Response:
8,52
